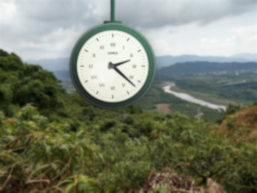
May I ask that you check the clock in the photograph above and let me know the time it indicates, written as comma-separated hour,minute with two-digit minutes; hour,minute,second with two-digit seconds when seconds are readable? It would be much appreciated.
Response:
2,22
